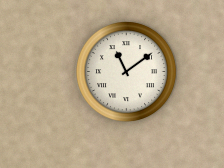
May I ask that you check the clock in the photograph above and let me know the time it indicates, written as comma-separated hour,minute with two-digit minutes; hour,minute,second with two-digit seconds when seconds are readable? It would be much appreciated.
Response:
11,09
